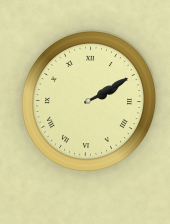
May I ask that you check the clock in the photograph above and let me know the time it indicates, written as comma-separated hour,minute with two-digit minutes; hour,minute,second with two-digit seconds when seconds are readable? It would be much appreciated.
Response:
2,10
